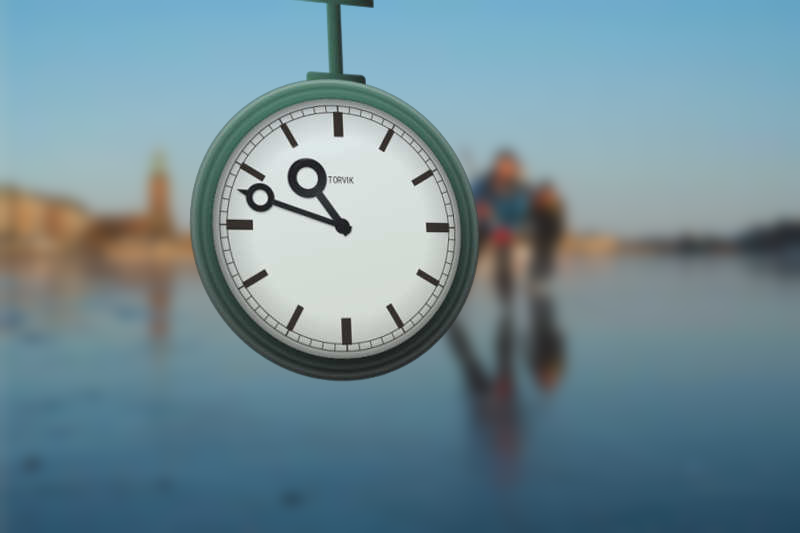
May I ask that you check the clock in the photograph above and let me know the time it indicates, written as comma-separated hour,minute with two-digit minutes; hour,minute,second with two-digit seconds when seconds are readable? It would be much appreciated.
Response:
10,48
